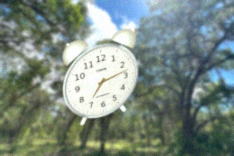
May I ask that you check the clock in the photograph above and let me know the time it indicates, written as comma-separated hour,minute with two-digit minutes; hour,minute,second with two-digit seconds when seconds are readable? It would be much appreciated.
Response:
7,13
